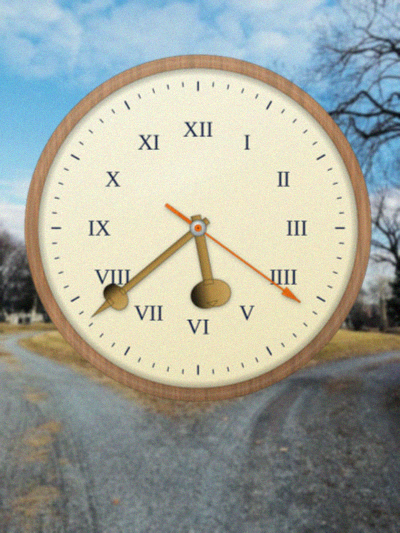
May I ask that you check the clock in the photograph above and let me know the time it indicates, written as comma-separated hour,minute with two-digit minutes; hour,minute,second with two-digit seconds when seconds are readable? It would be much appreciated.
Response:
5,38,21
